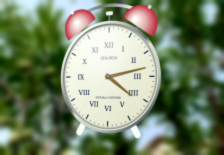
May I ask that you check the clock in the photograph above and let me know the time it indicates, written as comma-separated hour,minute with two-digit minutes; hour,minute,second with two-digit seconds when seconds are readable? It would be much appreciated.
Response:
4,13
